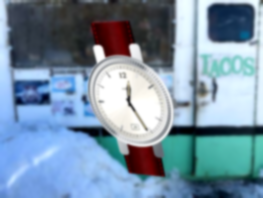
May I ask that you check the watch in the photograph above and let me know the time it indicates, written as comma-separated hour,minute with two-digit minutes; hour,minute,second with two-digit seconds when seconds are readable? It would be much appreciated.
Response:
12,26
